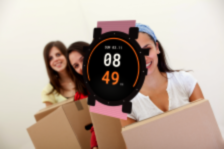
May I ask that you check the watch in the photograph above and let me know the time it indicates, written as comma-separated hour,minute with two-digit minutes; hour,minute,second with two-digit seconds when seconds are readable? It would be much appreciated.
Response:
8,49
